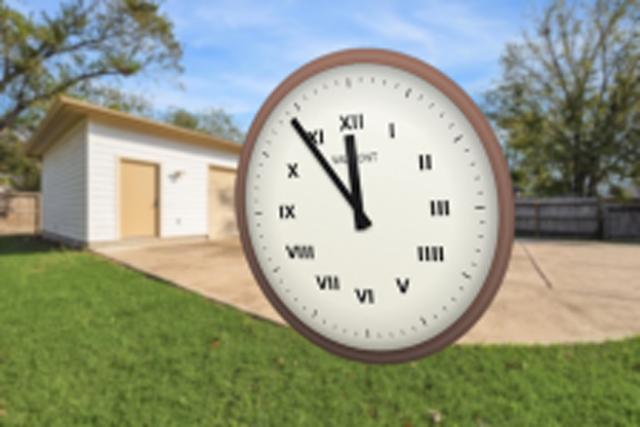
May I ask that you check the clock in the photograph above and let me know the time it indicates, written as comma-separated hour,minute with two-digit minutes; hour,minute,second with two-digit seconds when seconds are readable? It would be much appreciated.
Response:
11,54
